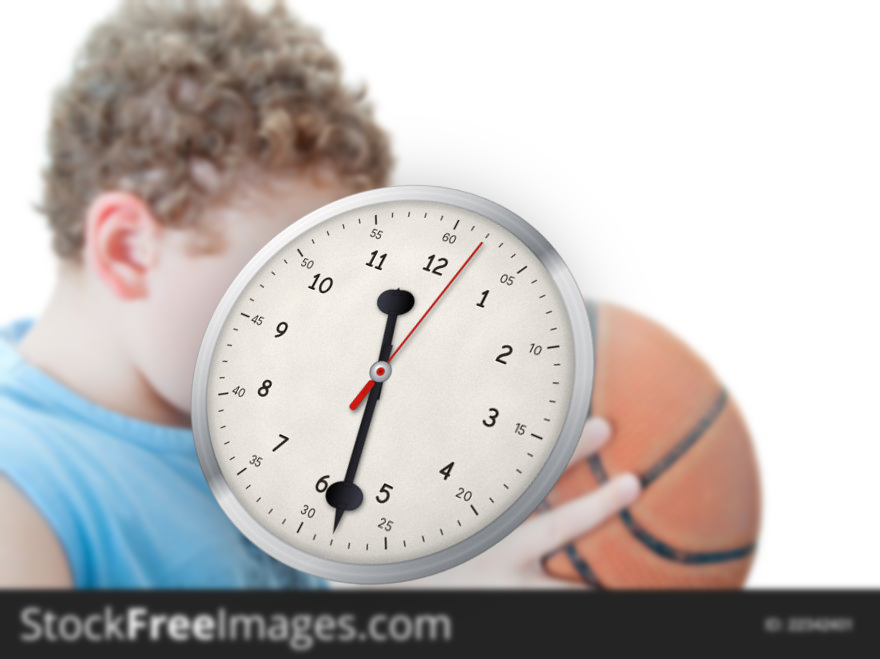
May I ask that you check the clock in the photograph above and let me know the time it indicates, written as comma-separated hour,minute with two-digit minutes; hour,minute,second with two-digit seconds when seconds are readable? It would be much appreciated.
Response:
11,28,02
